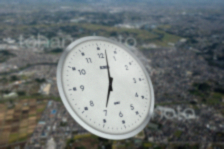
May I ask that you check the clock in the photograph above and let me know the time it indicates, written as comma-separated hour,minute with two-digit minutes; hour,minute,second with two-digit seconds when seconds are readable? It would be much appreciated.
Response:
7,02
